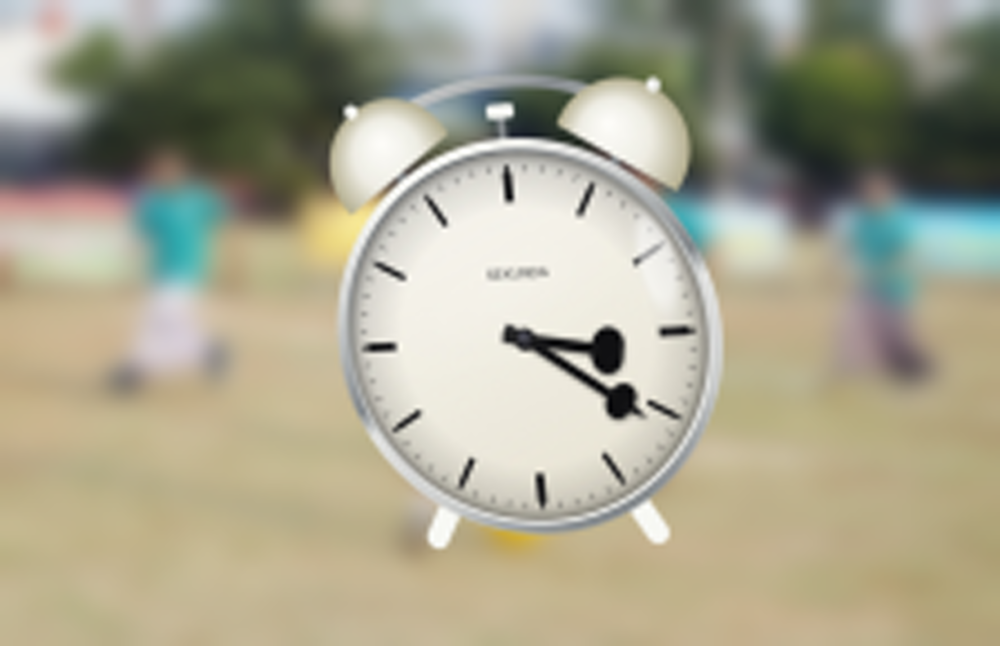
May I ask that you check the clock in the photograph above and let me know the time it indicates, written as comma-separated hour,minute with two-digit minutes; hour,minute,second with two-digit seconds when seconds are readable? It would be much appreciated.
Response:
3,21
